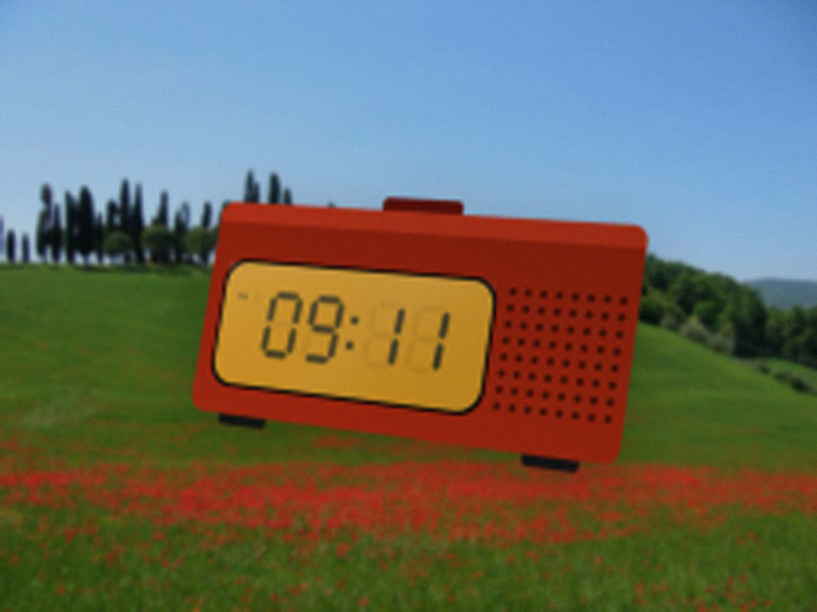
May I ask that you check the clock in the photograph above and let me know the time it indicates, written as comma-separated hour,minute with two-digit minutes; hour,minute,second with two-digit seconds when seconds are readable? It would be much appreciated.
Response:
9,11
